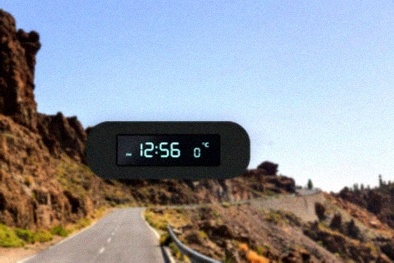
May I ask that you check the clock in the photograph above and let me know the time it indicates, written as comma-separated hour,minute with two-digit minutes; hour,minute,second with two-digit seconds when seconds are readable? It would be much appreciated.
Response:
12,56
